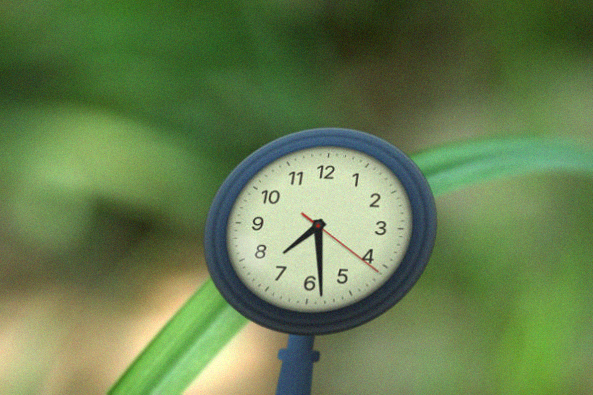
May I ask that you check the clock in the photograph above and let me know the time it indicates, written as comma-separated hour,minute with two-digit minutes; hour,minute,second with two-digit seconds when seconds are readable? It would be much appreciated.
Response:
7,28,21
